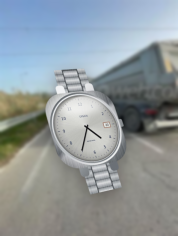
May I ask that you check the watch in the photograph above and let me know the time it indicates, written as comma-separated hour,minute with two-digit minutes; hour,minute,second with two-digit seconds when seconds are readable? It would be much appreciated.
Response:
4,35
